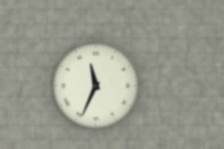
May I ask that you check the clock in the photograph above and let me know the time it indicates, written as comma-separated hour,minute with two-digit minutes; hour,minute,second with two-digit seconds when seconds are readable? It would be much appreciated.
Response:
11,34
